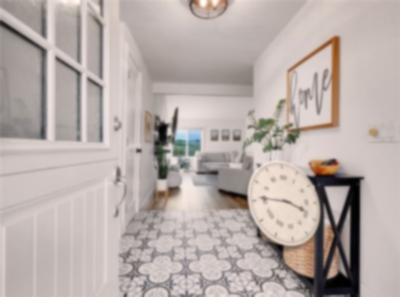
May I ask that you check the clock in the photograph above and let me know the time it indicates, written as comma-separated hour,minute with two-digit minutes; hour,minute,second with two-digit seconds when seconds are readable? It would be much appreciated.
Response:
3,46
